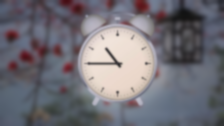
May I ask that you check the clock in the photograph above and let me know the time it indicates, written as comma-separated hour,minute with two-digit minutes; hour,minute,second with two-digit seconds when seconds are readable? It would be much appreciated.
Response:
10,45
